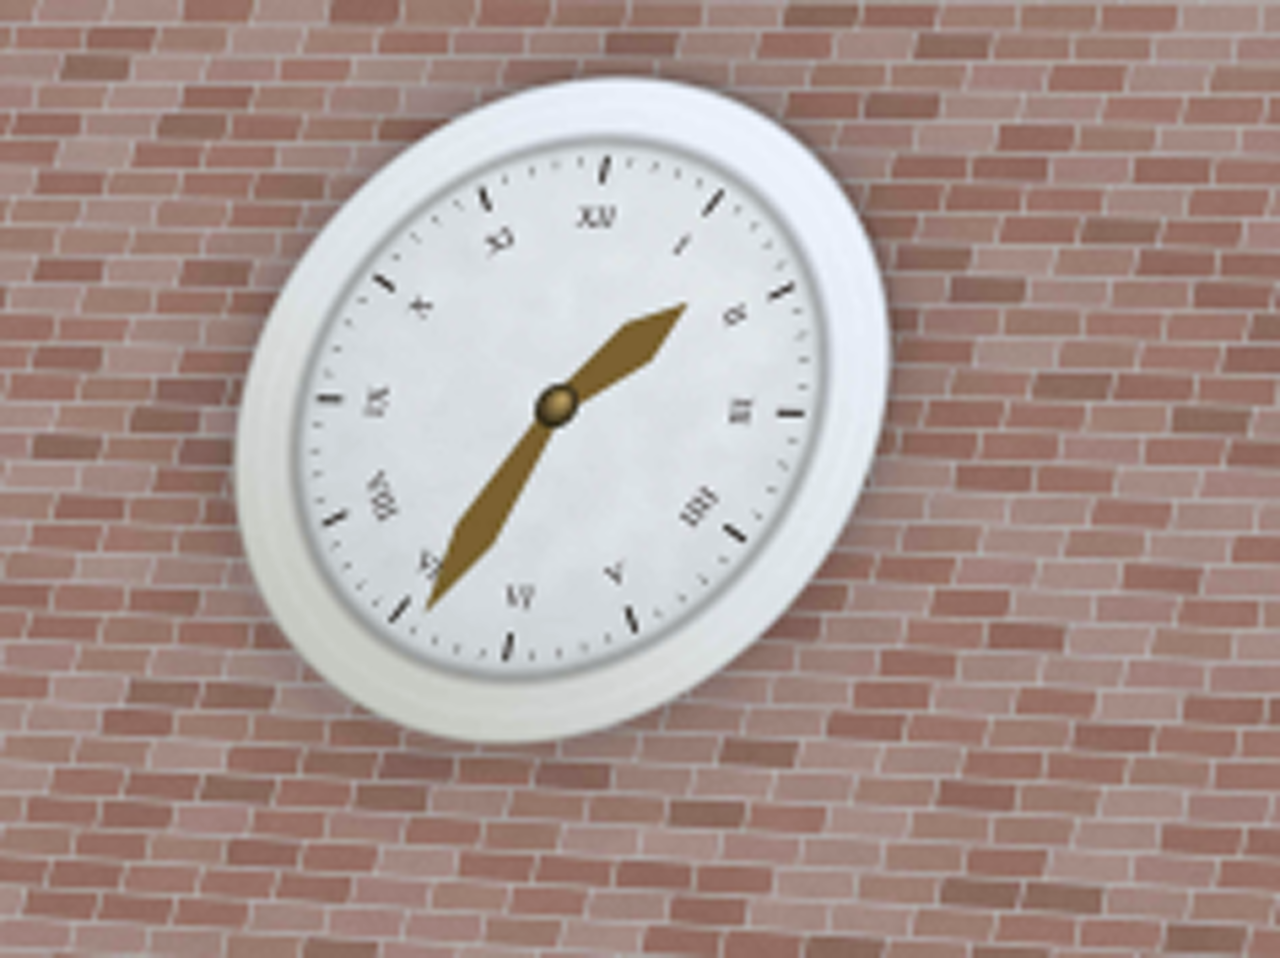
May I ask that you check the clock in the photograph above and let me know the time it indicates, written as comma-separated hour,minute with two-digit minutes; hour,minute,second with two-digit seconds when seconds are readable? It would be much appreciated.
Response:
1,34
